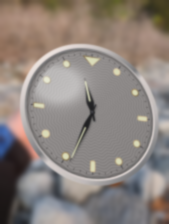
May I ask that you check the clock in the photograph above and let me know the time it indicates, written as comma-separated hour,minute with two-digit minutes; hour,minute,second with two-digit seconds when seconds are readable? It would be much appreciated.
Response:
11,34
